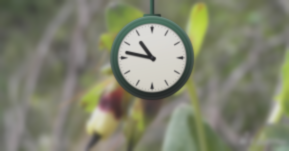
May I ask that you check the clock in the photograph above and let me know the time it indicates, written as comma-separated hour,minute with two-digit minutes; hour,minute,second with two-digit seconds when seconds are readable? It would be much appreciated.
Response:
10,47
